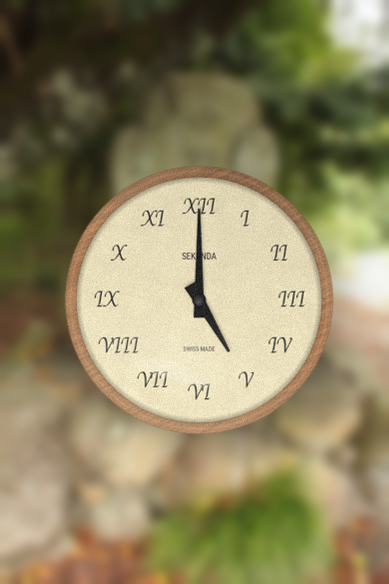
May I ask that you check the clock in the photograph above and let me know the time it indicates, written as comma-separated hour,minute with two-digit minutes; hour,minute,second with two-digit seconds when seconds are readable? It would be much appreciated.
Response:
5,00
